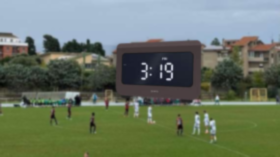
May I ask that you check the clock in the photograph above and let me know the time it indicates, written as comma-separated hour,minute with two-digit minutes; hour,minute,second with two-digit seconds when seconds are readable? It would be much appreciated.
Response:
3,19
